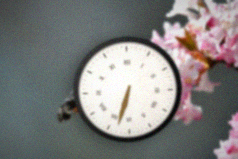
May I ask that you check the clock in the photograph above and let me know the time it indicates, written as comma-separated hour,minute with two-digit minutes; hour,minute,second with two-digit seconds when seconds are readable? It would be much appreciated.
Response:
6,33
